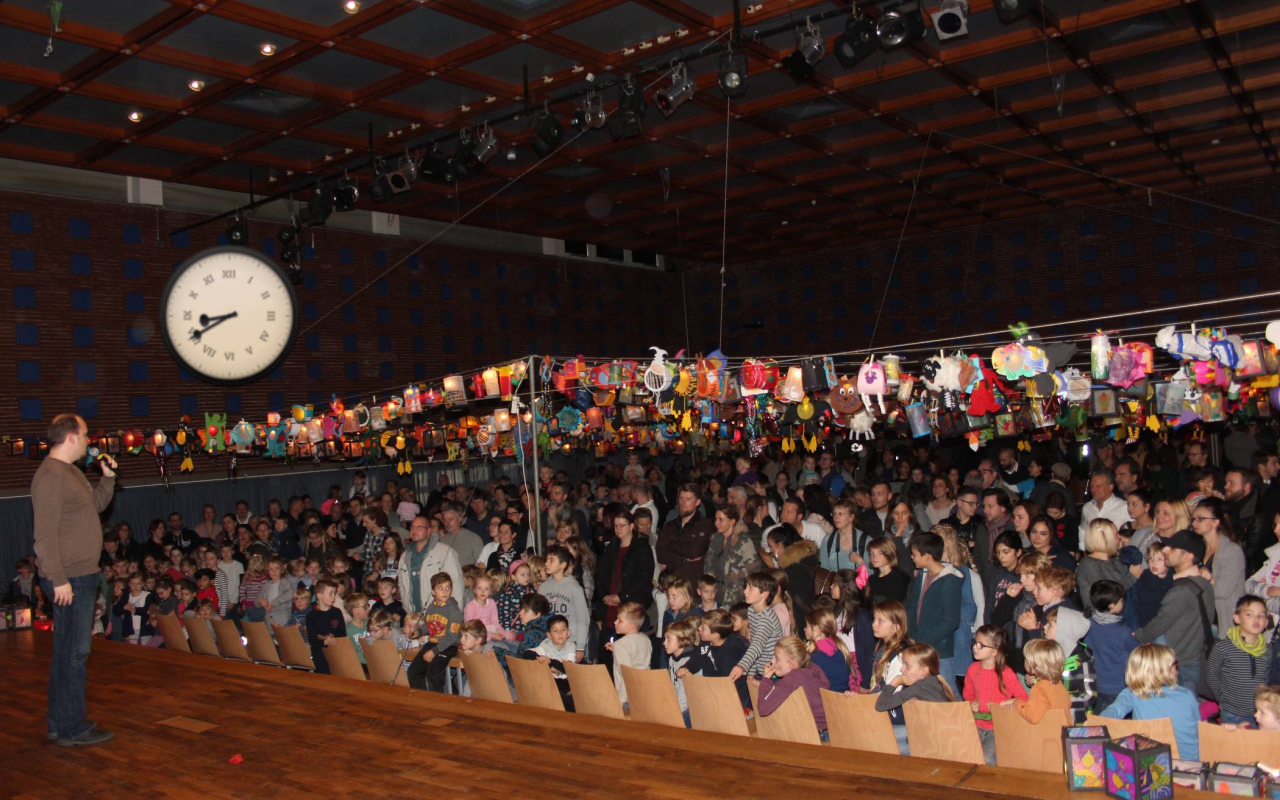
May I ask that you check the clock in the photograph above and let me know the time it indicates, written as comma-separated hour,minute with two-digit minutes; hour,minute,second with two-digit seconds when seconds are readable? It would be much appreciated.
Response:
8,40
